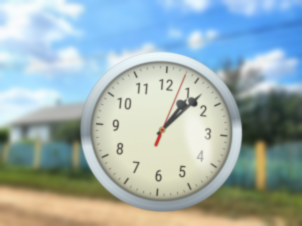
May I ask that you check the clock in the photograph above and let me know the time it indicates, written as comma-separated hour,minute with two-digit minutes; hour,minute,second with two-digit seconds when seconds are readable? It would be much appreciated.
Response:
1,07,03
